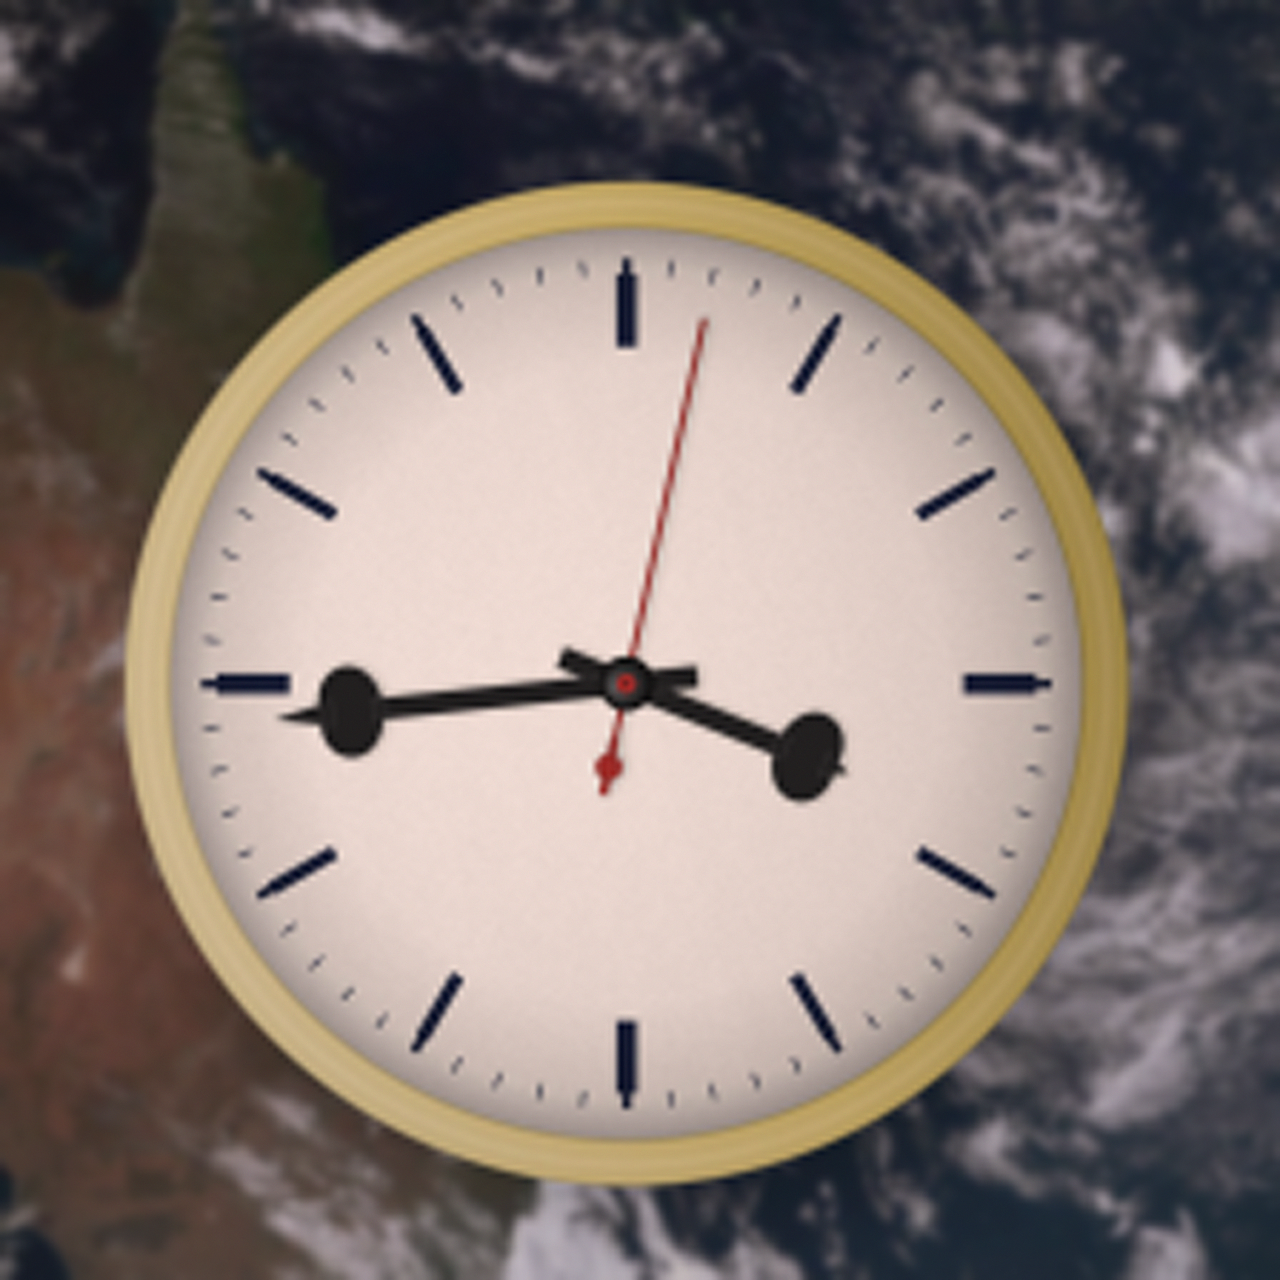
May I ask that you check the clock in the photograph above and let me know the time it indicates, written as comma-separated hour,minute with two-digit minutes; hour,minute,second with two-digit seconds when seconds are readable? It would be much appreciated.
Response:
3,44,02
